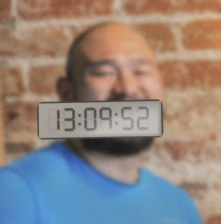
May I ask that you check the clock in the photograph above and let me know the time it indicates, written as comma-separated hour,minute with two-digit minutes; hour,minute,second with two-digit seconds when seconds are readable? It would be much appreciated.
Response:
13,09,52
